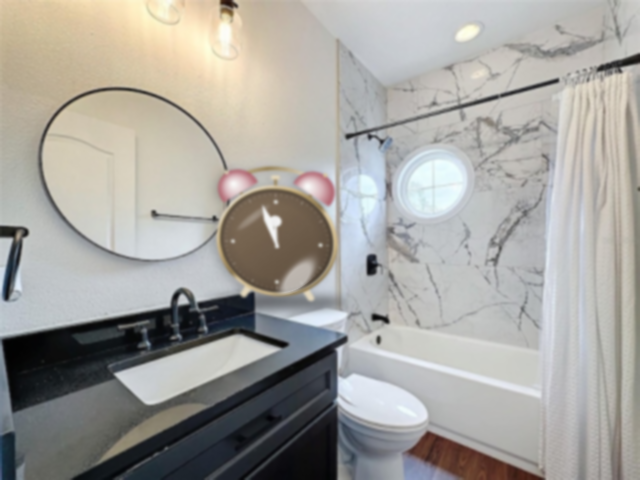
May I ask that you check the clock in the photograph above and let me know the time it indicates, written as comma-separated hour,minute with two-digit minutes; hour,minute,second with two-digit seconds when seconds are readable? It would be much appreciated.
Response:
11,57
